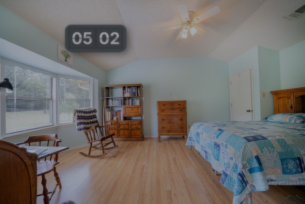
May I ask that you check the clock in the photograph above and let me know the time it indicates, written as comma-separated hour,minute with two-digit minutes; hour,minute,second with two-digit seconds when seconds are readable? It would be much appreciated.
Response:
5,02
